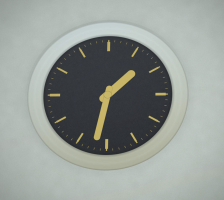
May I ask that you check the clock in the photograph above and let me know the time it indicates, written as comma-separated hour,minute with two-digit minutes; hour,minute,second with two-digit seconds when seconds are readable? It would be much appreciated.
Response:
1,32
